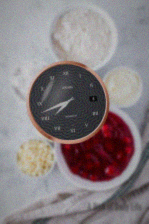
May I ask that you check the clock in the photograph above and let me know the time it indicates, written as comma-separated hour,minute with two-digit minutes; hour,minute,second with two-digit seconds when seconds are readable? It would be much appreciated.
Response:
7,42
